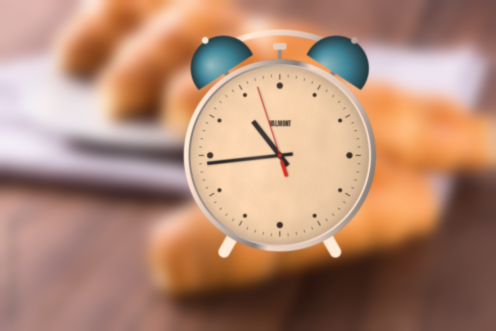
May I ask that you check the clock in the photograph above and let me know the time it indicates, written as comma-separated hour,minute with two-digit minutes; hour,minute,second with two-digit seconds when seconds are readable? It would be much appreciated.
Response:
10,43,57
